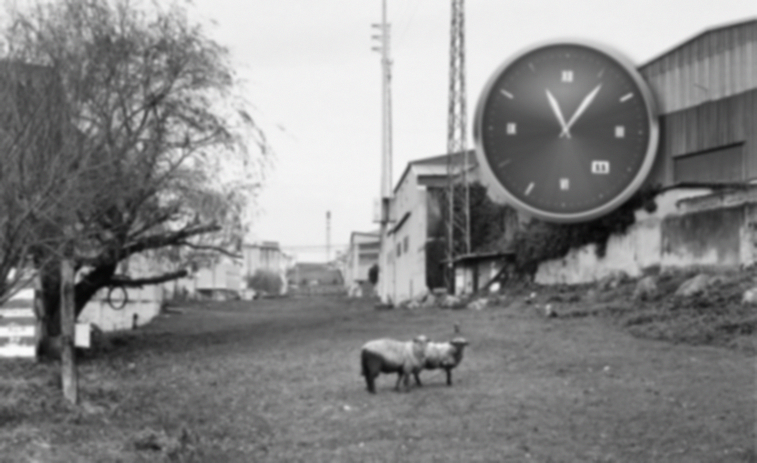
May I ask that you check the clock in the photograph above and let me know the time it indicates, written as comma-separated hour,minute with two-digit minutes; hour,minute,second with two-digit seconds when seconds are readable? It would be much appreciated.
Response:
11,06
